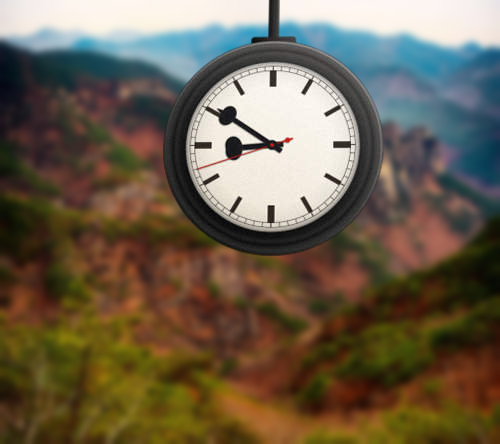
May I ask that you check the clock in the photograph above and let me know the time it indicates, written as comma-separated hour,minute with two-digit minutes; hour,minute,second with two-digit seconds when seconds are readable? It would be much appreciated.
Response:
8,50,42
